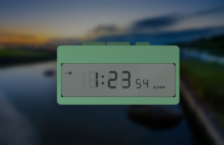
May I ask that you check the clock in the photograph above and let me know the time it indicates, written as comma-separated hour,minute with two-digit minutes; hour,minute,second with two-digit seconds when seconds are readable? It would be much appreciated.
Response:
1,23,54
